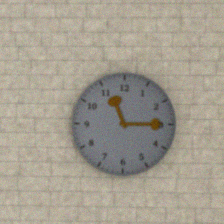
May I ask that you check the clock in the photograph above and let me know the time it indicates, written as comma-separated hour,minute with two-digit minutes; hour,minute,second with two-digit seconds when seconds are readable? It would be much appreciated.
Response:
11,15
